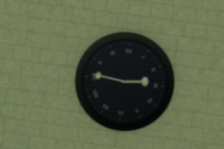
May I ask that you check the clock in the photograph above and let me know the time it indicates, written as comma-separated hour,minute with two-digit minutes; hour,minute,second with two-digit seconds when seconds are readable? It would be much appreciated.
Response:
2,46
